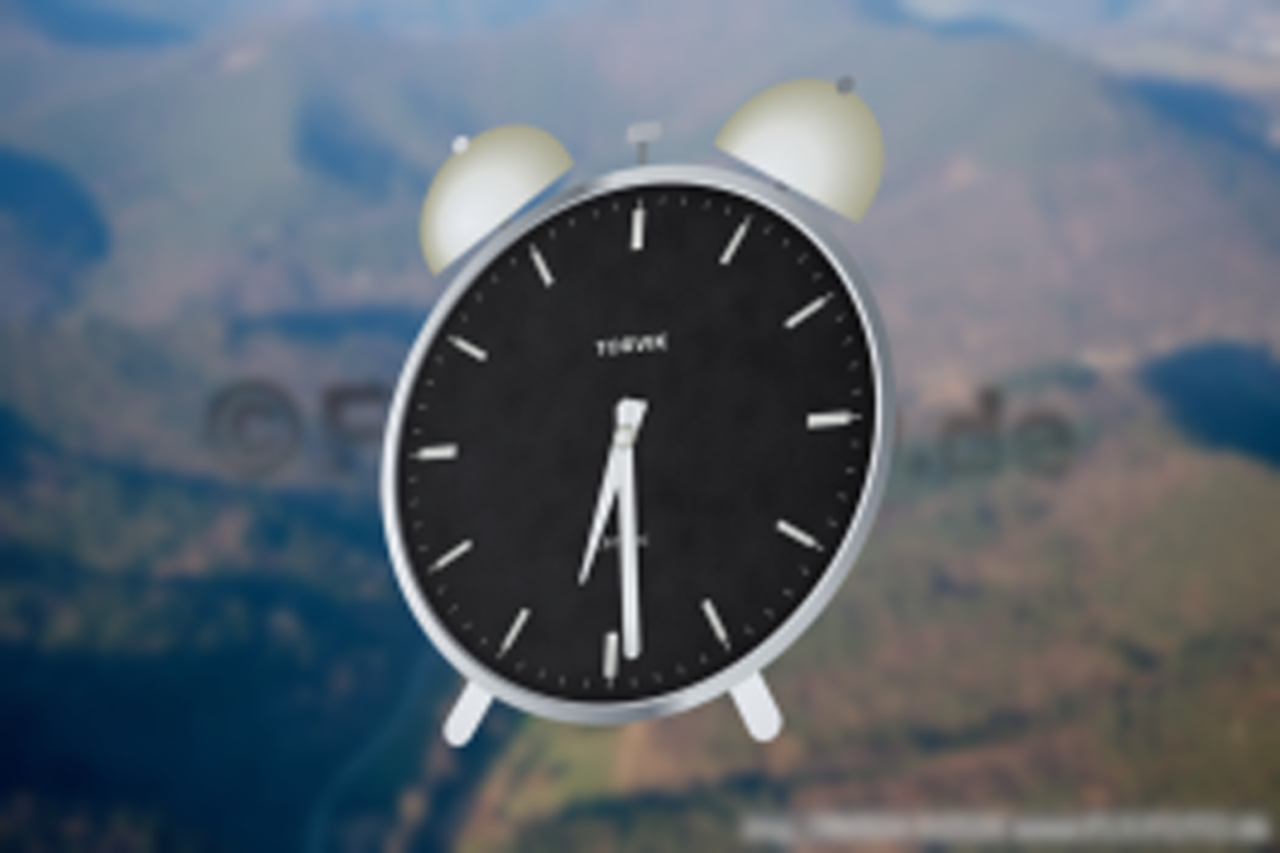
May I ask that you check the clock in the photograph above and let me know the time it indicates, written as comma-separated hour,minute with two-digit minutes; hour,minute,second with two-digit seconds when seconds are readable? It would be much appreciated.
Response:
6,29
